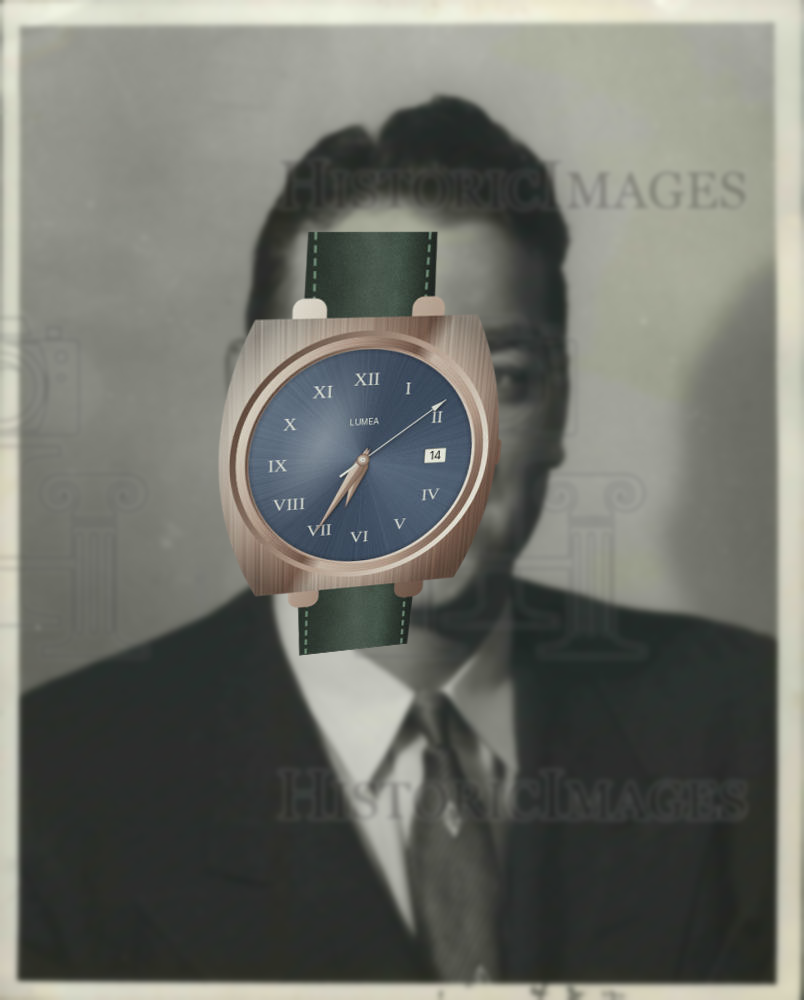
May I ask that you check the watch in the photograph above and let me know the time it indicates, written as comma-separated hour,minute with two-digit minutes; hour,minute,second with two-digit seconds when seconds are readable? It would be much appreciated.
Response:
6,35,09
